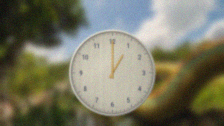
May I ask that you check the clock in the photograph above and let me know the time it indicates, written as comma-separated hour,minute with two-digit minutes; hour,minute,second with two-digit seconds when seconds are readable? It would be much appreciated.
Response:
1,00
